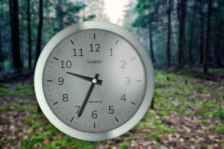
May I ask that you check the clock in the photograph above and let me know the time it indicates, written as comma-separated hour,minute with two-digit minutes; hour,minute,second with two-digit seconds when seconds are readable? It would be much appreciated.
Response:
9,34
